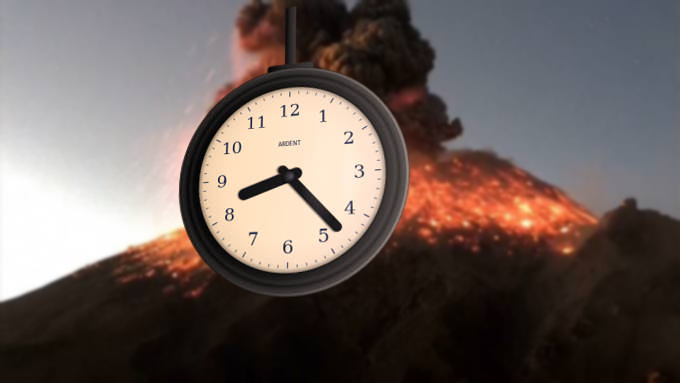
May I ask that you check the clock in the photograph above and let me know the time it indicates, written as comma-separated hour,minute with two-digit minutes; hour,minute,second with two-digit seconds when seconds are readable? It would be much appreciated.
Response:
8,23
